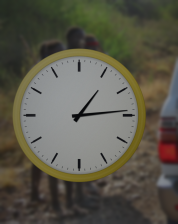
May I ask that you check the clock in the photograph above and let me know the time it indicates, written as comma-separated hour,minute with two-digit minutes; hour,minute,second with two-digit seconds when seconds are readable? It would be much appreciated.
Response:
1,14
